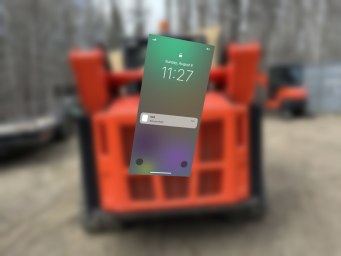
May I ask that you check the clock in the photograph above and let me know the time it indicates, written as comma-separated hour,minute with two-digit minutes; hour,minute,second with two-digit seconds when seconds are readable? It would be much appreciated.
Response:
11,27
